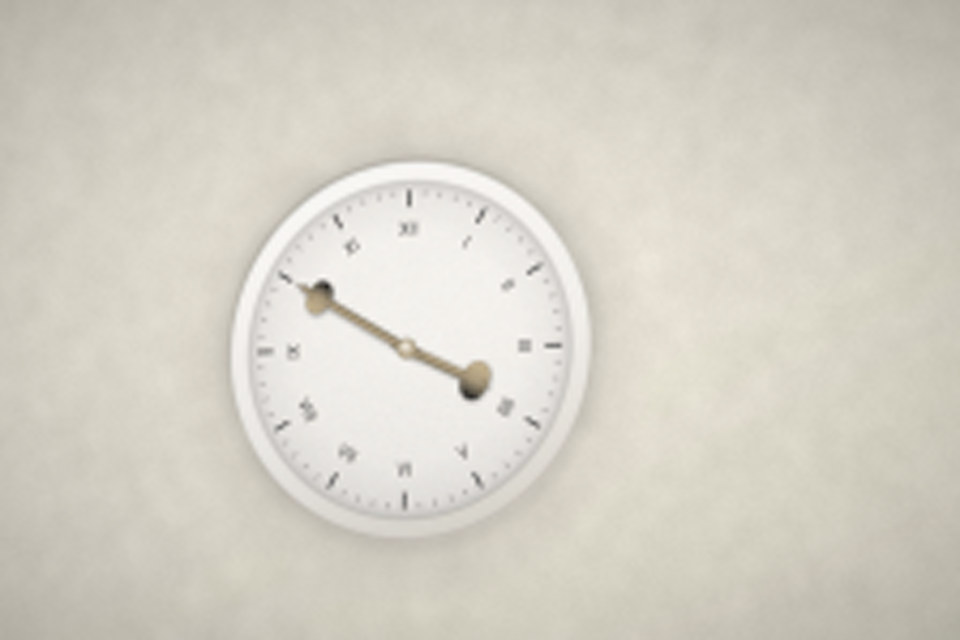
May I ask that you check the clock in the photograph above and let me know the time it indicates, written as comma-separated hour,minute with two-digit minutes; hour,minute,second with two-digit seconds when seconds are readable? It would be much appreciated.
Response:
3,50
